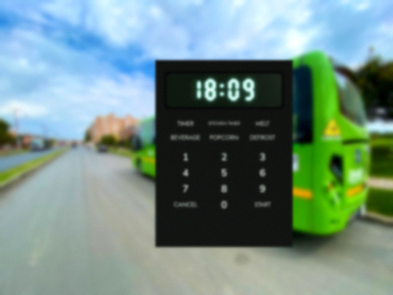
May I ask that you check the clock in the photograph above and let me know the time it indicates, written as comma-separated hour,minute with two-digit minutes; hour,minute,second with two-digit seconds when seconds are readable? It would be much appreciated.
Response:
18,09
